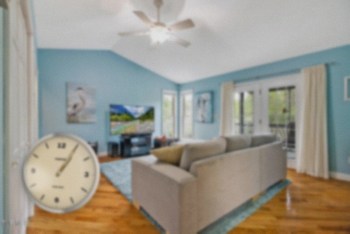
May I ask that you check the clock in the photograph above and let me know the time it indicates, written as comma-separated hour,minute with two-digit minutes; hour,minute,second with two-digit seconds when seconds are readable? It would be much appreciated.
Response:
1,05
